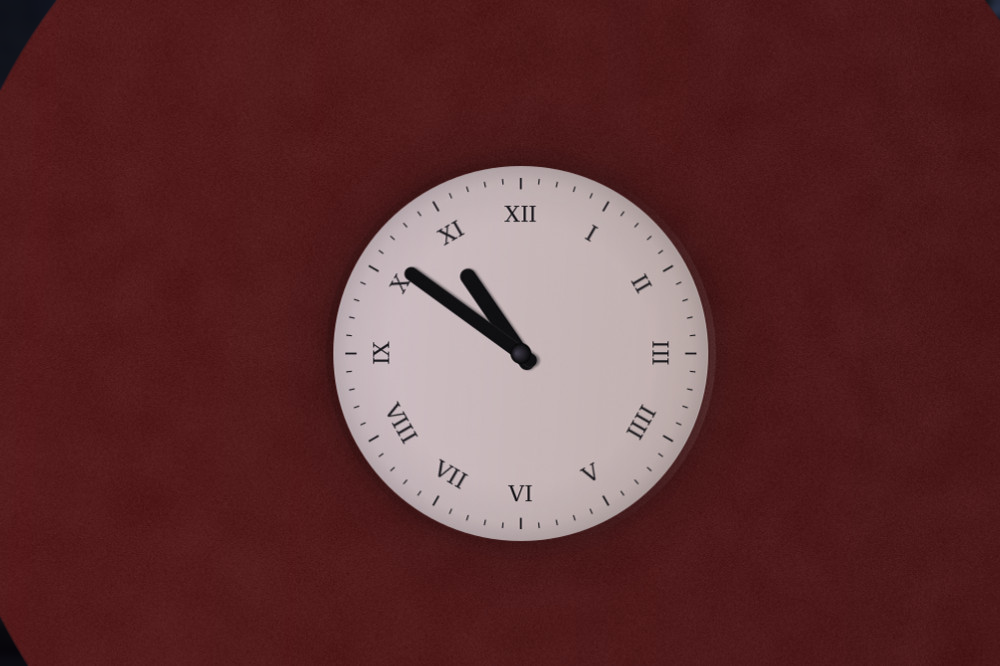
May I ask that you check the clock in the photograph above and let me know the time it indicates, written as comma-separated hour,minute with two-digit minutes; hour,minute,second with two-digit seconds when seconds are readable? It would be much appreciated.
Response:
10,51
